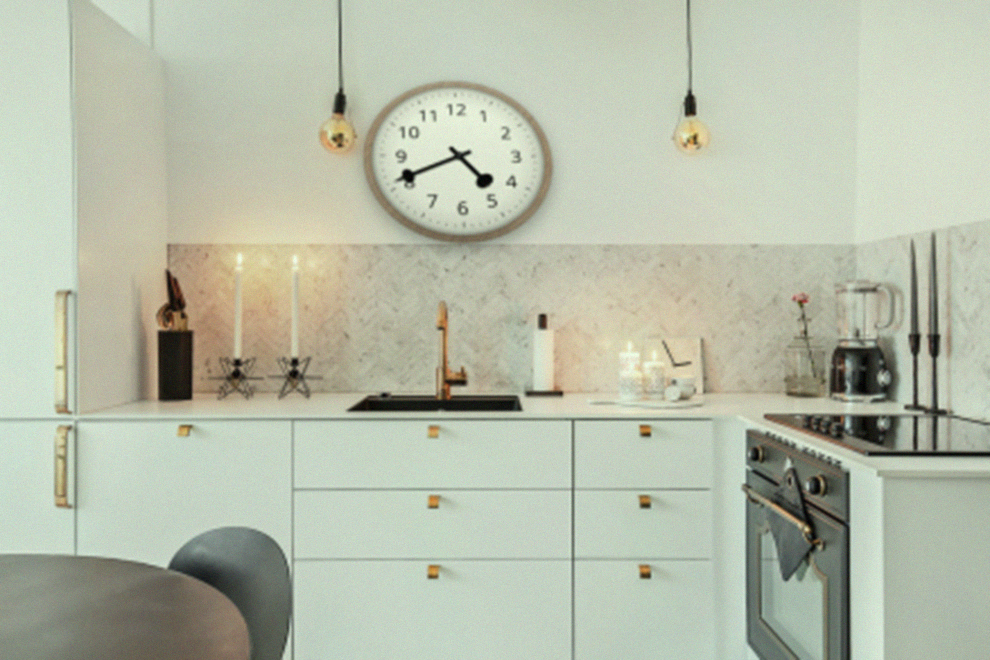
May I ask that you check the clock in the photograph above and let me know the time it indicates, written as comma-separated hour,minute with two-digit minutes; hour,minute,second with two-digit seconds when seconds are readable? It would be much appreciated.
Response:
4,41
